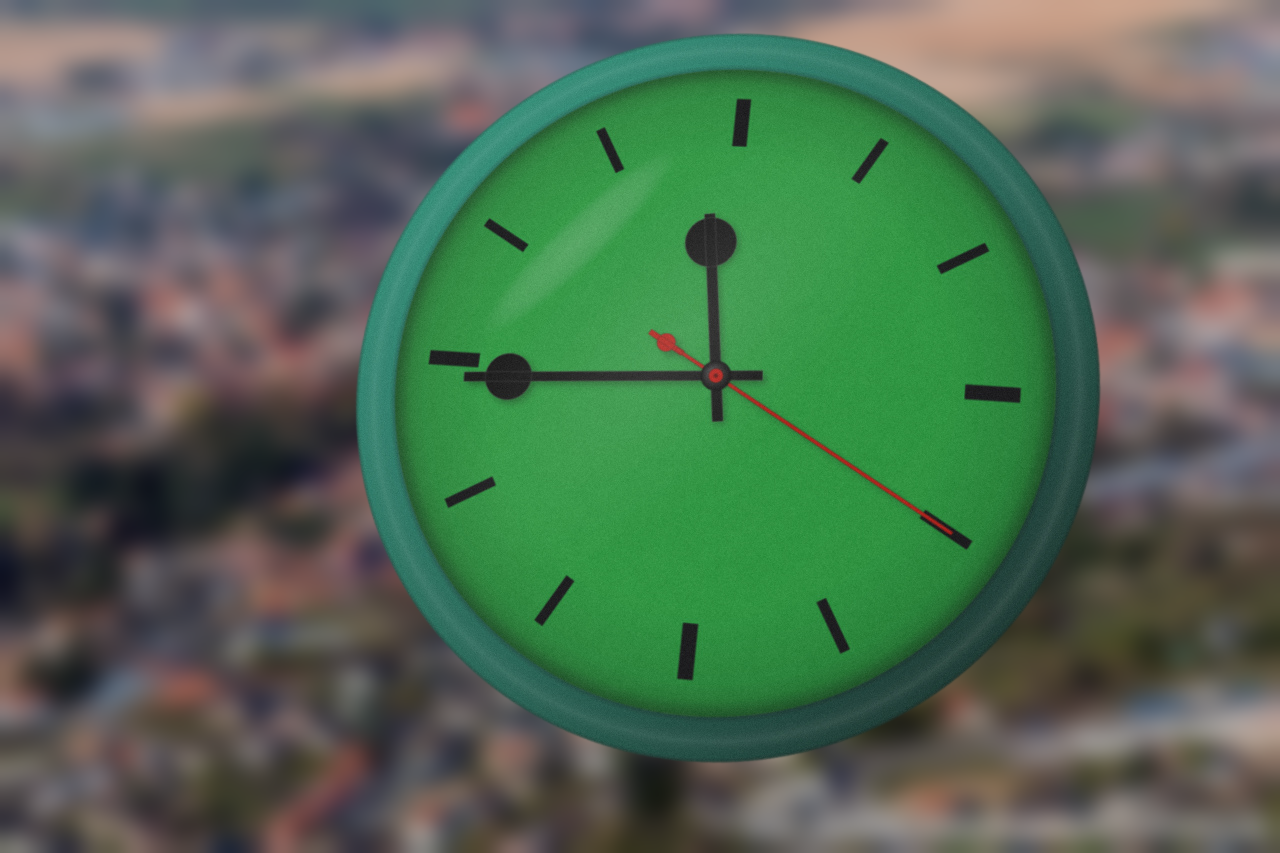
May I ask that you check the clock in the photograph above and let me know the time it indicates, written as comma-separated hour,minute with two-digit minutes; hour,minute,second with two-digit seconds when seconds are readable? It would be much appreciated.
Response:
11,44,20
